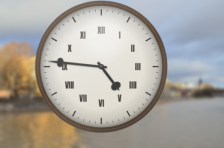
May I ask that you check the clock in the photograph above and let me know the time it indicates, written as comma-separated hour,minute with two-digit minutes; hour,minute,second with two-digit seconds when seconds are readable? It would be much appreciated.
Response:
4,46
